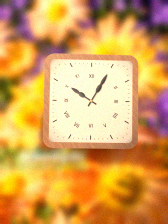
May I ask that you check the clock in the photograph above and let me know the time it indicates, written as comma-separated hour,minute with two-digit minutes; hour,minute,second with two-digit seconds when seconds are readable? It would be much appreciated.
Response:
10,05
